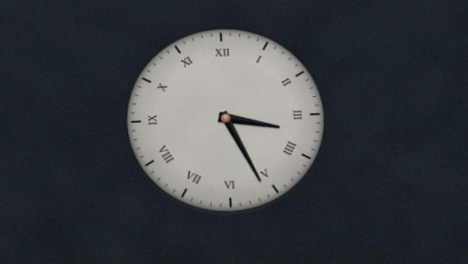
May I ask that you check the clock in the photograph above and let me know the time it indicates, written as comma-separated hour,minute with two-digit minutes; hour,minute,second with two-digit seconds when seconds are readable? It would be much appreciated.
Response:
3,26
